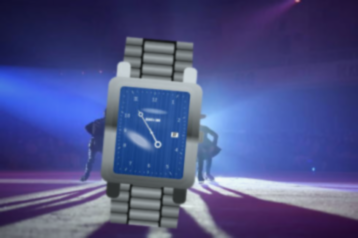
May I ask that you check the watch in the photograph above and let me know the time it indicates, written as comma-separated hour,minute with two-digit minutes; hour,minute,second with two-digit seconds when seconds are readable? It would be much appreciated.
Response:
4,54
